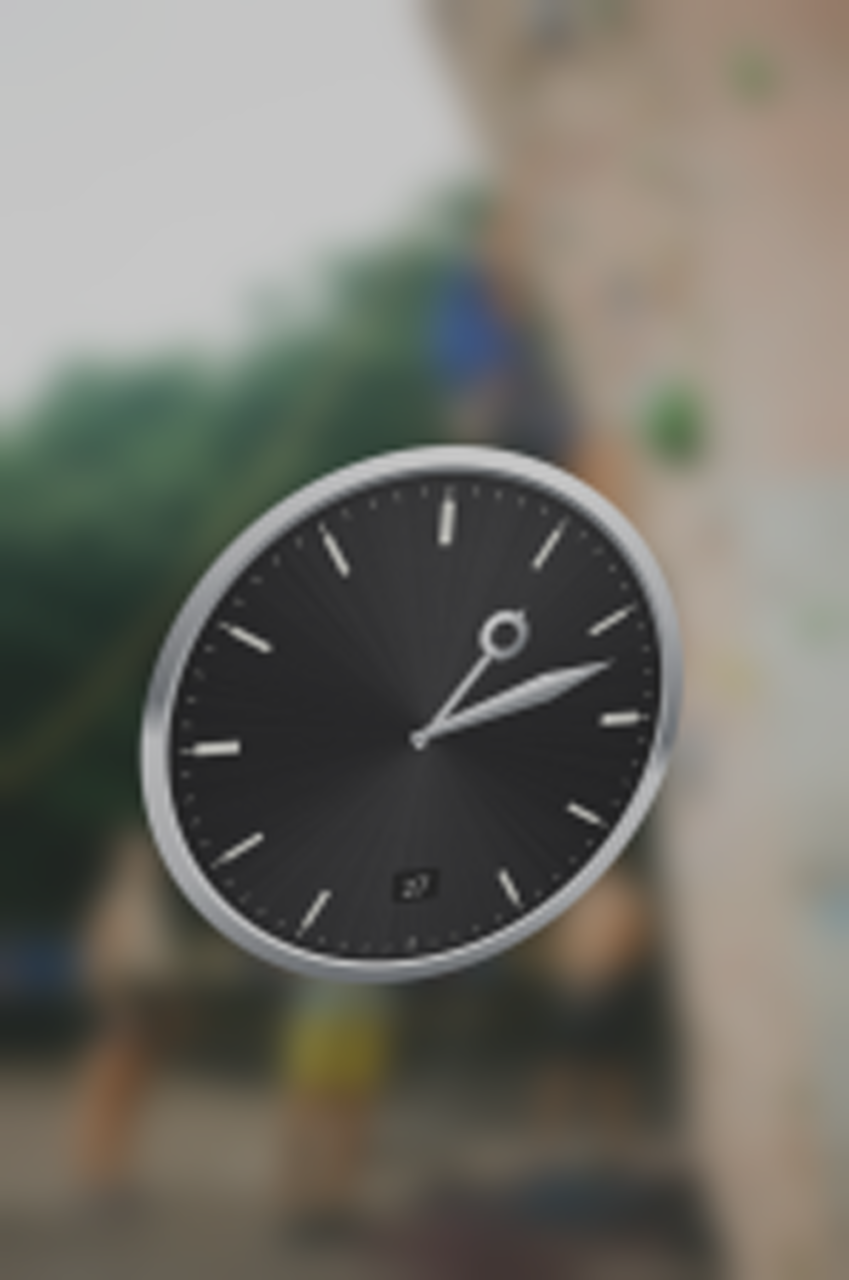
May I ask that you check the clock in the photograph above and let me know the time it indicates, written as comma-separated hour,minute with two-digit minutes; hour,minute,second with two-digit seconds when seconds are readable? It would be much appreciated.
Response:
1,12
